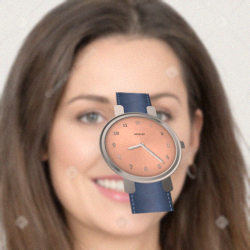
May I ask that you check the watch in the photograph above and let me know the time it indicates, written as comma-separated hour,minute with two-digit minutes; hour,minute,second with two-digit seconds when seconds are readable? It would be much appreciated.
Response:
8,23
